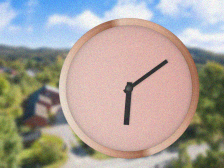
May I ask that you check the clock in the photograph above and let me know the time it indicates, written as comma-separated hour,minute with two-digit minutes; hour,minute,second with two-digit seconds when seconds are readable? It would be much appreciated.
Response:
6,09
